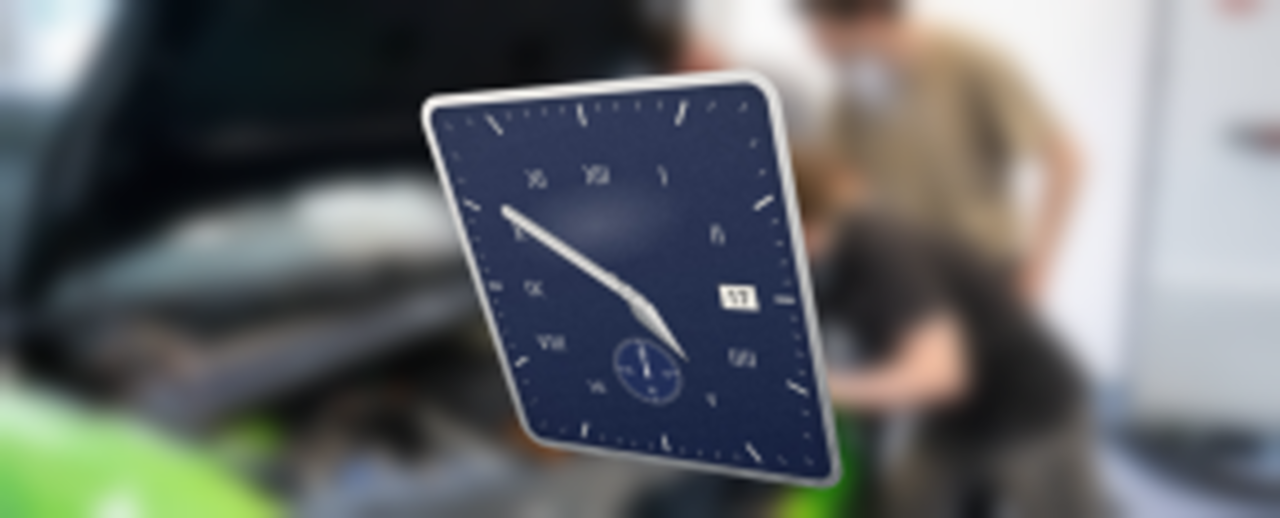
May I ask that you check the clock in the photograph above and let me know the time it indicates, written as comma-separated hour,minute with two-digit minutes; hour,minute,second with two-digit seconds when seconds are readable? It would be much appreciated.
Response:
4,51
